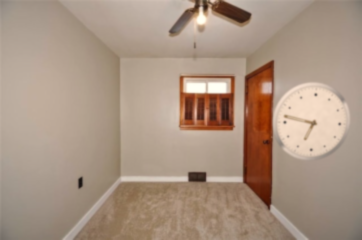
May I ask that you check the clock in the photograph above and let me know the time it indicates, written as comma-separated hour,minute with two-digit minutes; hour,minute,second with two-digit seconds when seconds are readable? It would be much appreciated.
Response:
6,47
